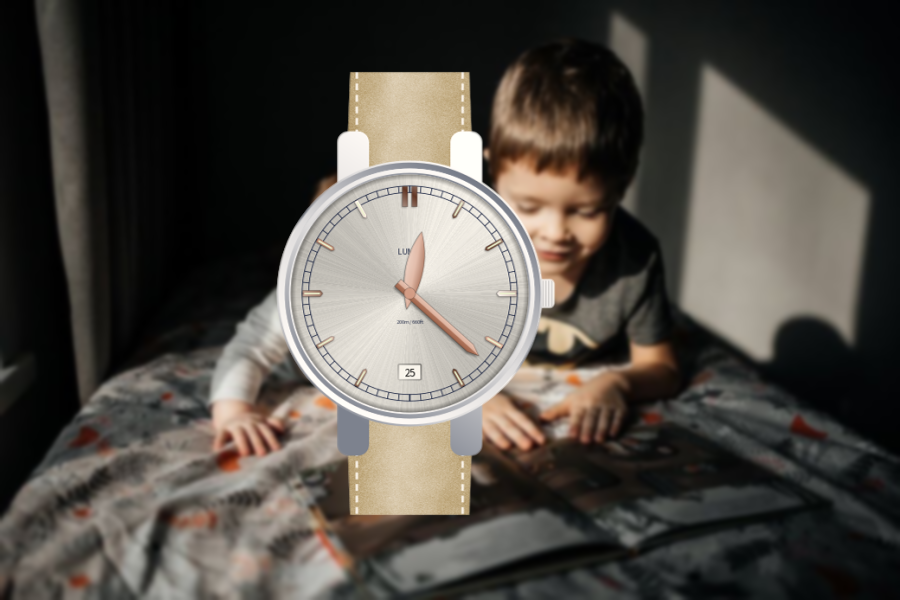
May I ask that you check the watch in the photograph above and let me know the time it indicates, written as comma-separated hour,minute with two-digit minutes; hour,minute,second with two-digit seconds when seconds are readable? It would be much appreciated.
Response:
12,22
